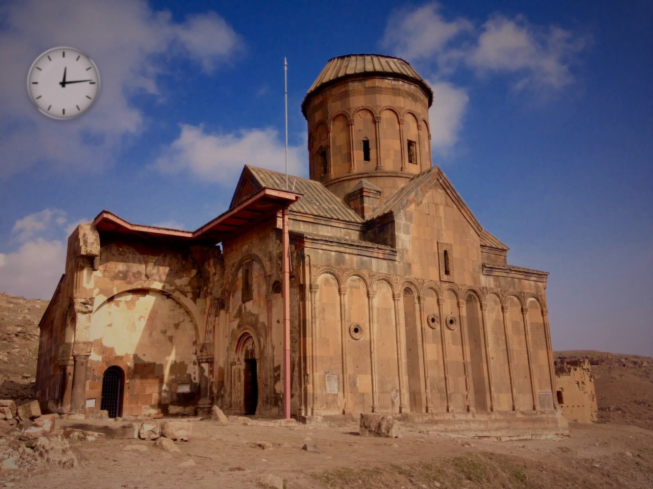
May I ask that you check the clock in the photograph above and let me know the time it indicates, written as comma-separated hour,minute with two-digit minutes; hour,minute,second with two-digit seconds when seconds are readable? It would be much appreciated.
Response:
12,14
